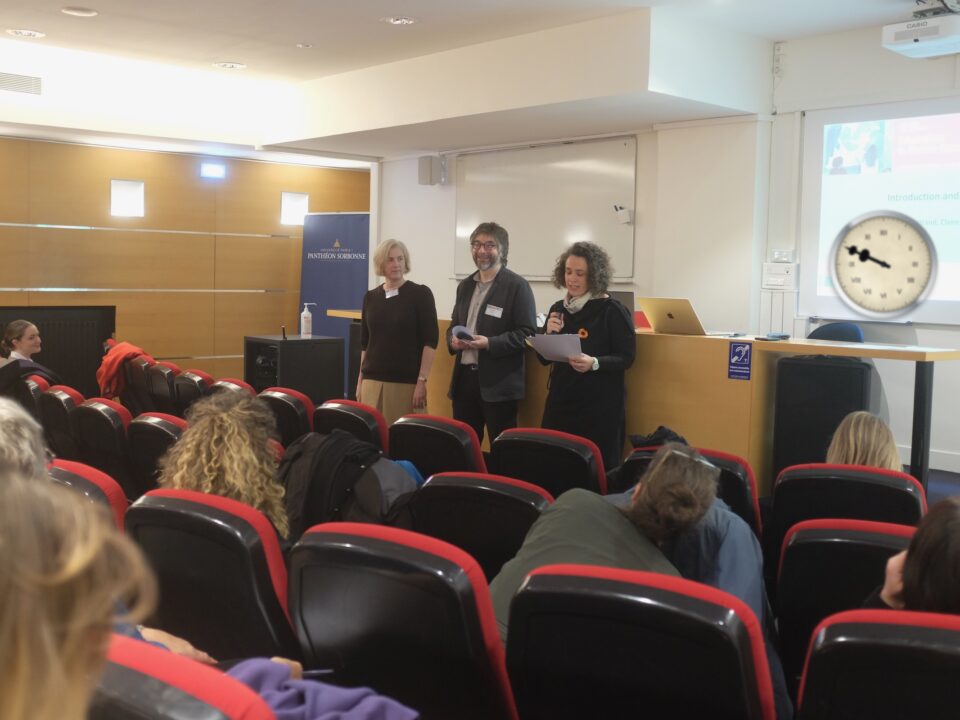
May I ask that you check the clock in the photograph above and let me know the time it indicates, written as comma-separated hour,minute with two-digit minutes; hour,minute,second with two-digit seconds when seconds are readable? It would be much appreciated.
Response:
9,49
